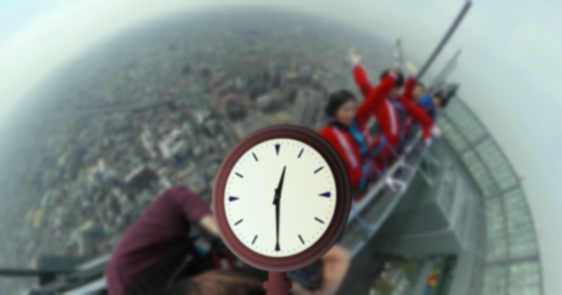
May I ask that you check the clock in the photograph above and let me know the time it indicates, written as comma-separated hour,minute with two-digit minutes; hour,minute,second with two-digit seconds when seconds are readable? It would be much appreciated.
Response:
12,30
